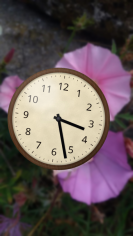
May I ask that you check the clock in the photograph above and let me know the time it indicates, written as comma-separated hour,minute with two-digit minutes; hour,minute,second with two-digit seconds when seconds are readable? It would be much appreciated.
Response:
3,27
